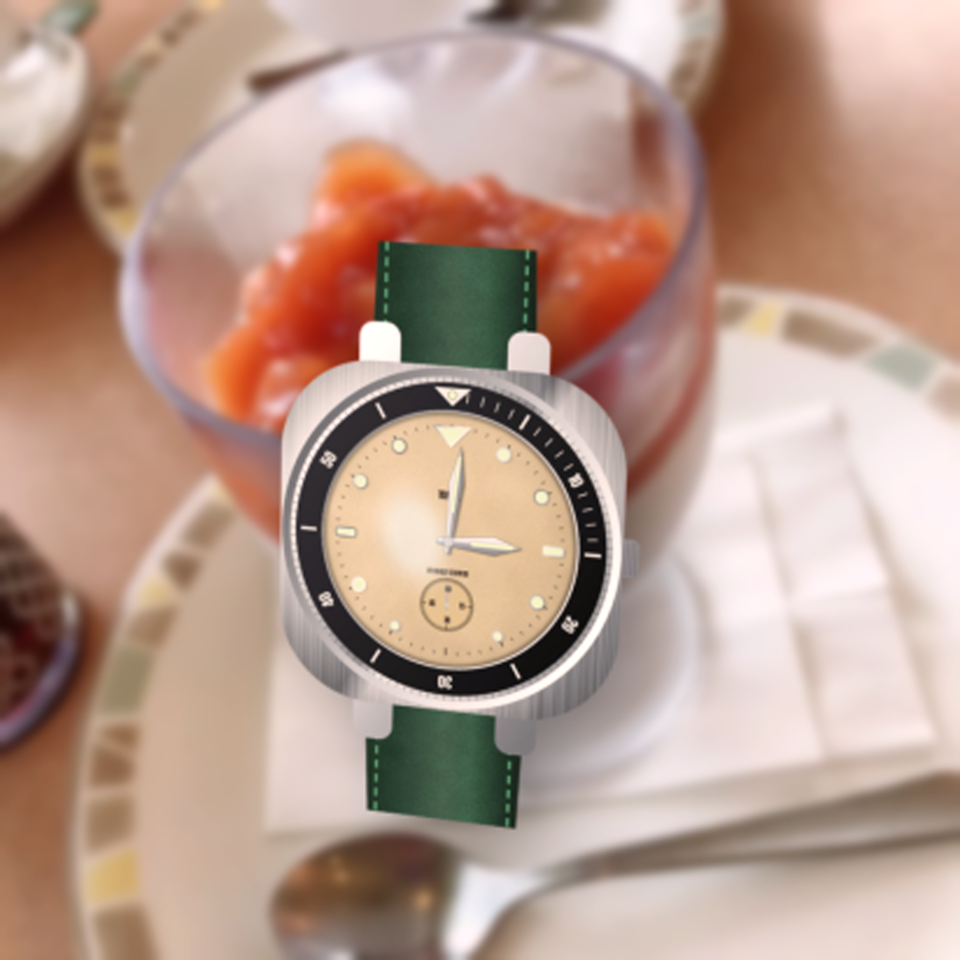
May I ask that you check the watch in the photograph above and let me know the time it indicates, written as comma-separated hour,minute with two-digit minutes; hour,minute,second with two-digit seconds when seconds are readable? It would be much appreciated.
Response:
3,01
